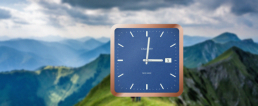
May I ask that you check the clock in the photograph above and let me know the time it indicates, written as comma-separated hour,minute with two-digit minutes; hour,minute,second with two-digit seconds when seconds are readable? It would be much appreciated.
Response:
3,01
